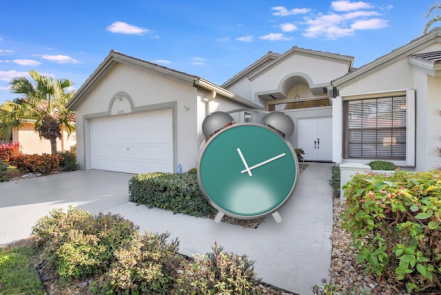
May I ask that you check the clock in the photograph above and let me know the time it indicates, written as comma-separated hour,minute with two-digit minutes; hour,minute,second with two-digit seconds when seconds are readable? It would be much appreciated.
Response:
11,11
